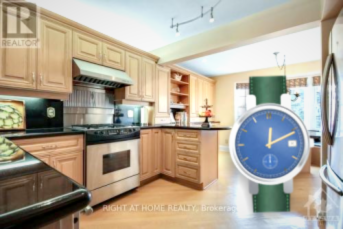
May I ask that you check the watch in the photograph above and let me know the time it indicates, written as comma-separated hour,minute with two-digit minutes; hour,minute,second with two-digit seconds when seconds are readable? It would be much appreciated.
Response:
12,11
